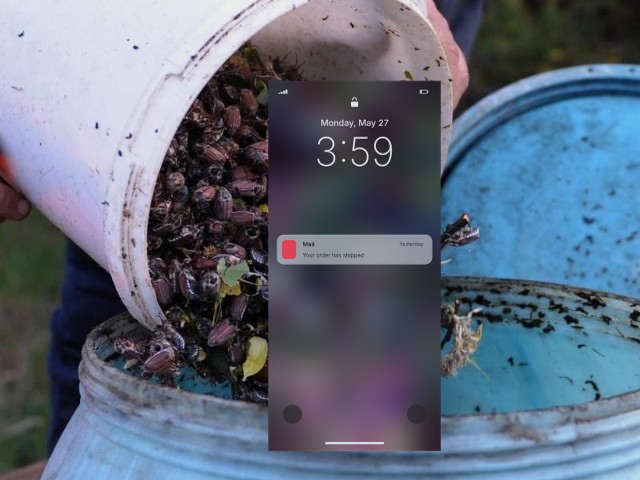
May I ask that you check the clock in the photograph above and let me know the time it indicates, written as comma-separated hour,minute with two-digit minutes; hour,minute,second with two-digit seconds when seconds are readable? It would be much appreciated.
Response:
3,59
